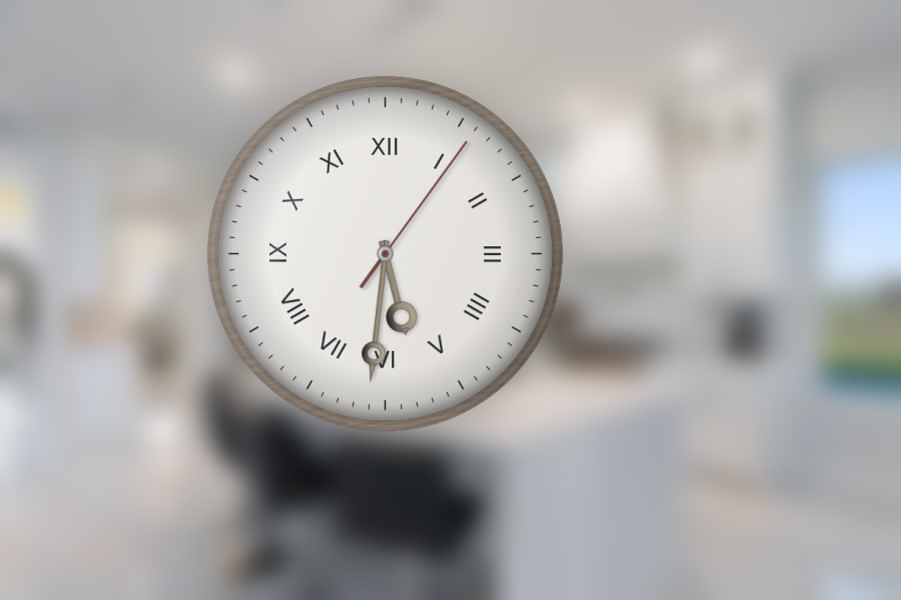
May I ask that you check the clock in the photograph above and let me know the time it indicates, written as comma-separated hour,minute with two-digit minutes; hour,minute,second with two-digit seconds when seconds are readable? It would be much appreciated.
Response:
5,31,06
